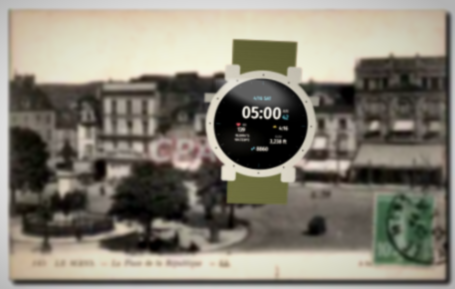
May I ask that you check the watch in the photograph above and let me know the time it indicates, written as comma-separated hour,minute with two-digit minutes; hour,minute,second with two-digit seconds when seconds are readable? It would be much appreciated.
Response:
5,00
